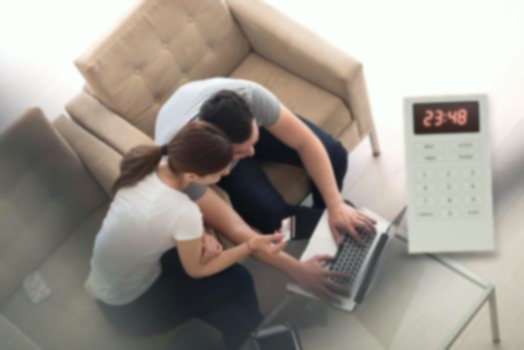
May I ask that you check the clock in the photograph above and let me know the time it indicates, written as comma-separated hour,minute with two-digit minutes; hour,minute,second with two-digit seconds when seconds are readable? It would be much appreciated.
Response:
23,48
